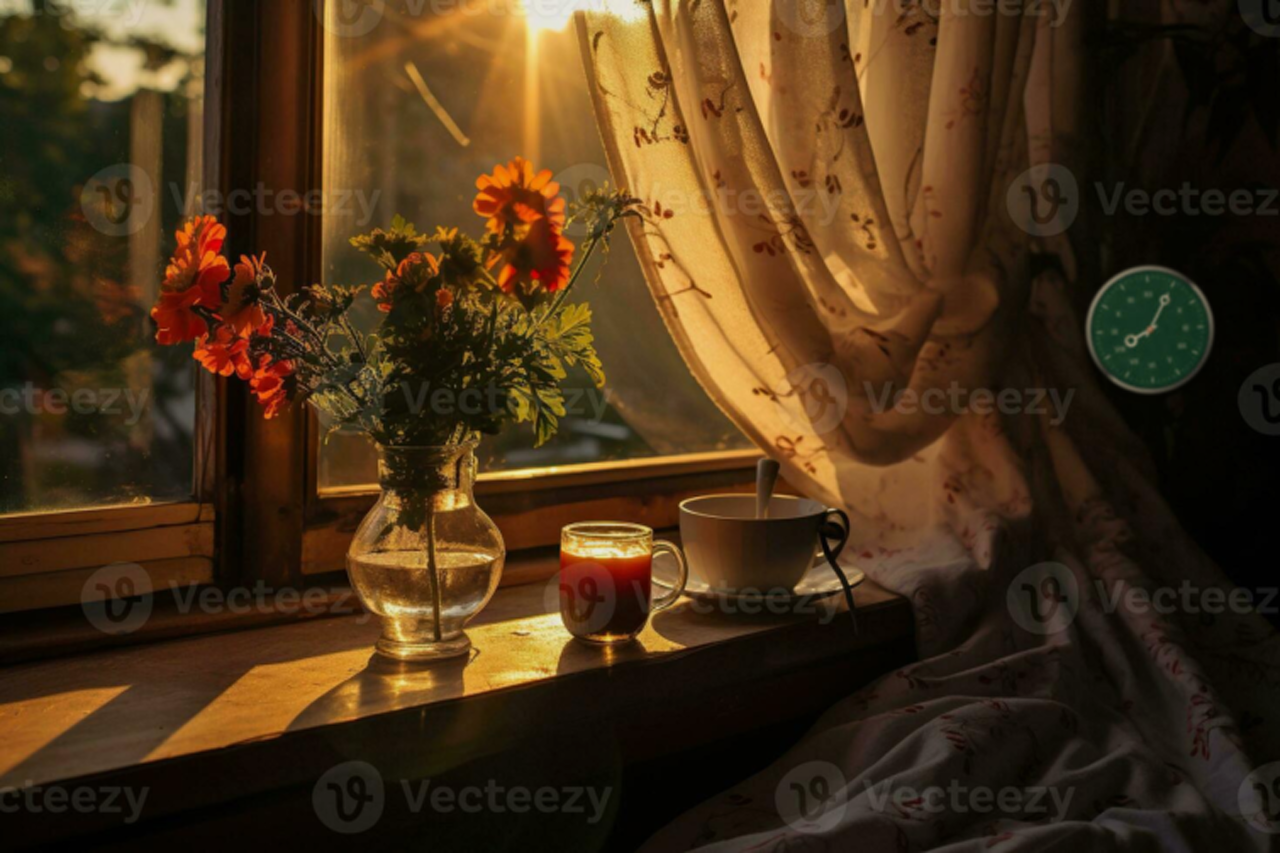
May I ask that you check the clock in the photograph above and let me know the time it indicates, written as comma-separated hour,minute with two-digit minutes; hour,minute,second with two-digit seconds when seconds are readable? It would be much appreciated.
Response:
8,05
